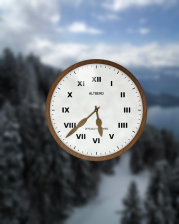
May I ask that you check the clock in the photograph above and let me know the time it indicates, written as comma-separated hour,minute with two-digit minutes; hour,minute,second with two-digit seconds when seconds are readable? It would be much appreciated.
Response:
5,38
